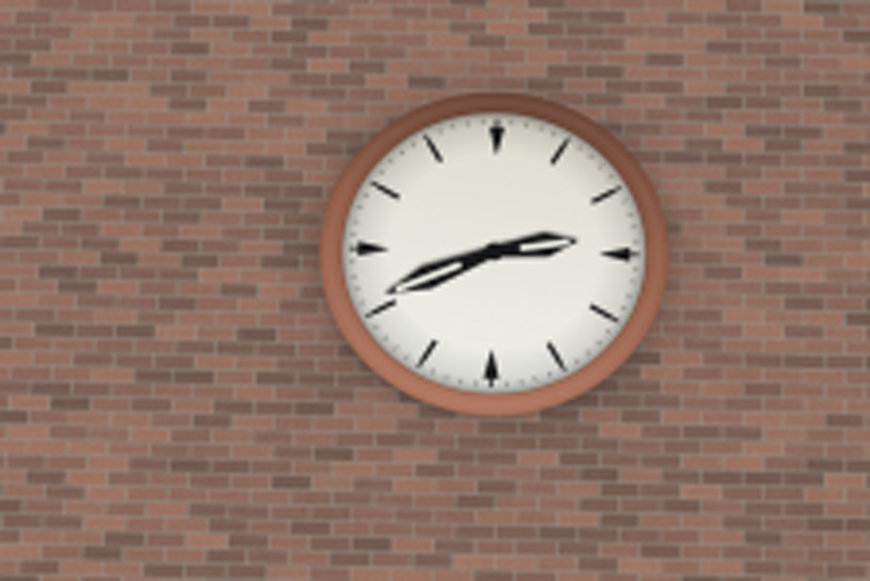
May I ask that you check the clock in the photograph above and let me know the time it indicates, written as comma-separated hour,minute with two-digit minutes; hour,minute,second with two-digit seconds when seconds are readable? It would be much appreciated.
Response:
2,41
